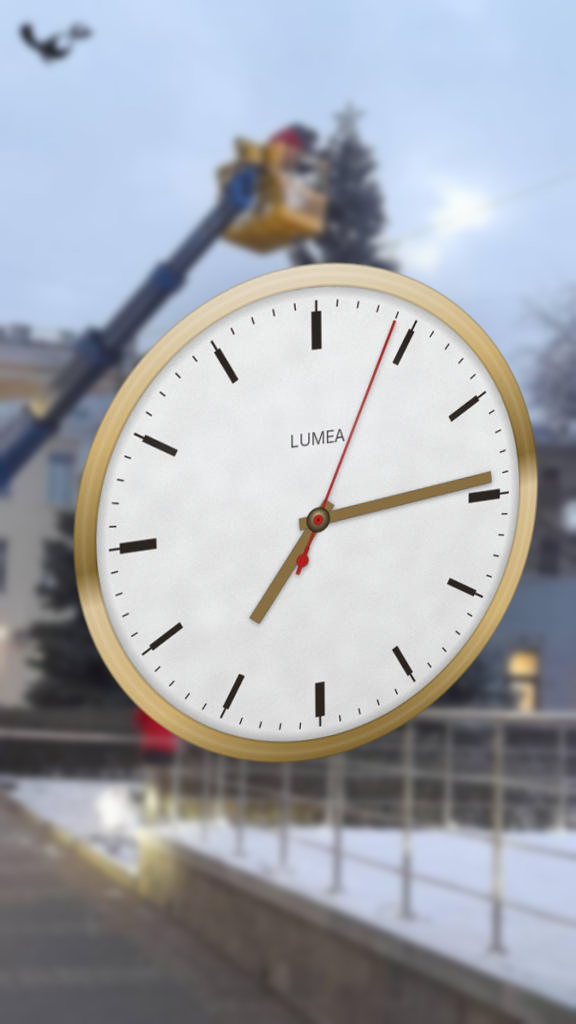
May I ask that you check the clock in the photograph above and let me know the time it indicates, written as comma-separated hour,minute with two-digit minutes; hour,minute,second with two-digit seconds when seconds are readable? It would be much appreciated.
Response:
7,14,04
